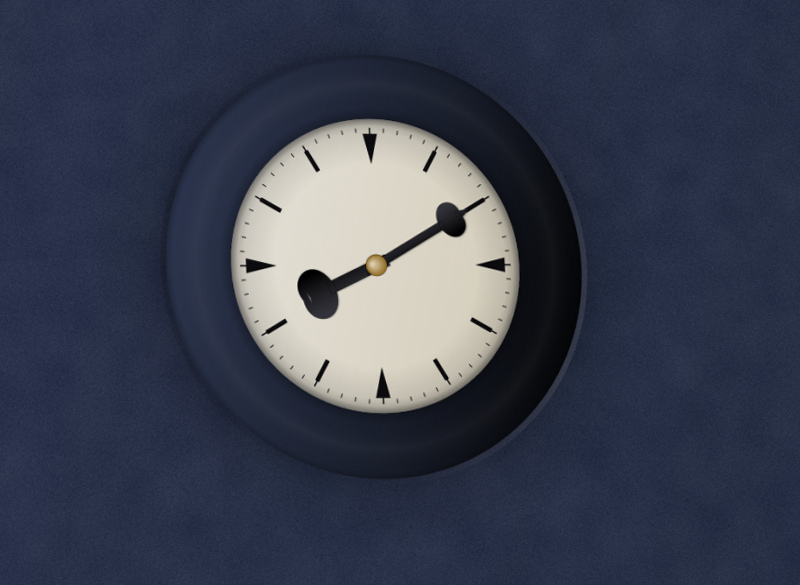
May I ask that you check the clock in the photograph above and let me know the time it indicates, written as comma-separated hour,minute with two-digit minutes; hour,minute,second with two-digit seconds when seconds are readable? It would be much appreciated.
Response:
8,10
